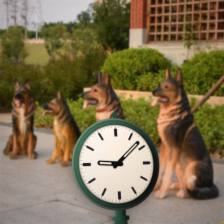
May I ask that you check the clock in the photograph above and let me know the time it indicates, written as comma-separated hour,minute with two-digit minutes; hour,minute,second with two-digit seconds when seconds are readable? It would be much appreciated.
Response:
9,08
